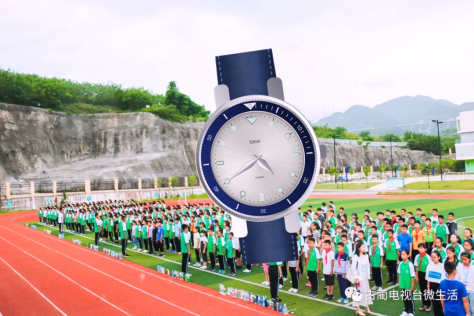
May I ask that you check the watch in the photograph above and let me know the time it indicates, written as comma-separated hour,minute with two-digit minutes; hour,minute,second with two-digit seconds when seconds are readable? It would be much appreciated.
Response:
4,40
